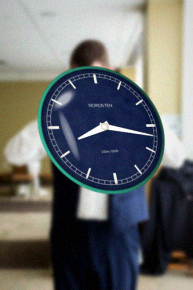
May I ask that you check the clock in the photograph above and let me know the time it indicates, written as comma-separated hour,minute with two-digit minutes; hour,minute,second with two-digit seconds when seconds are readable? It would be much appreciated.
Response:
8,17
